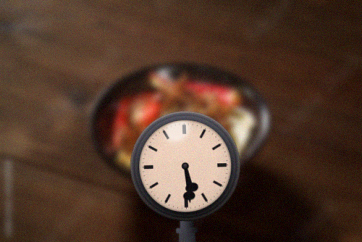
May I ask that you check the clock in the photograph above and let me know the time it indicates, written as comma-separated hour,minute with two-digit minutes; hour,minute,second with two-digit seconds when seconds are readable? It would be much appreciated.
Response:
5,29
